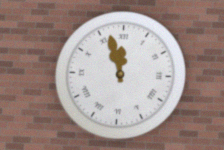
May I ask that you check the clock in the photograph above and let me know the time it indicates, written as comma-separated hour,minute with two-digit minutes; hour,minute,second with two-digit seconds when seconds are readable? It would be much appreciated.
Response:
11,57
